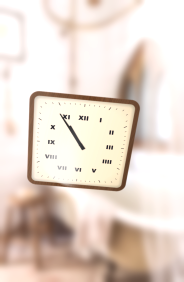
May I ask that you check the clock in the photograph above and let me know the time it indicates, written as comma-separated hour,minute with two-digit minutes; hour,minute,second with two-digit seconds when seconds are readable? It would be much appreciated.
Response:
10,54
